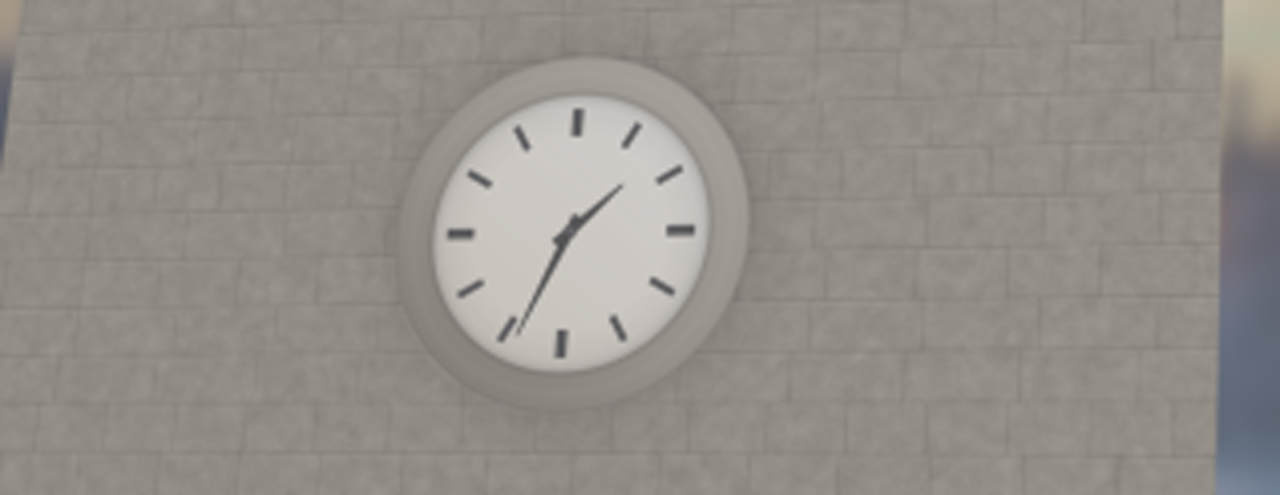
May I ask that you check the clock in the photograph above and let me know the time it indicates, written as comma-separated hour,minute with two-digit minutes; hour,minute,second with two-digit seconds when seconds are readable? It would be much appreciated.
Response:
1,34
